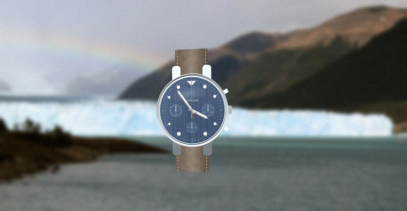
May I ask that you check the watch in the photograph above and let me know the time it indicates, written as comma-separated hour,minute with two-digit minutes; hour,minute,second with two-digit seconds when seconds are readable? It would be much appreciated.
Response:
3,54
